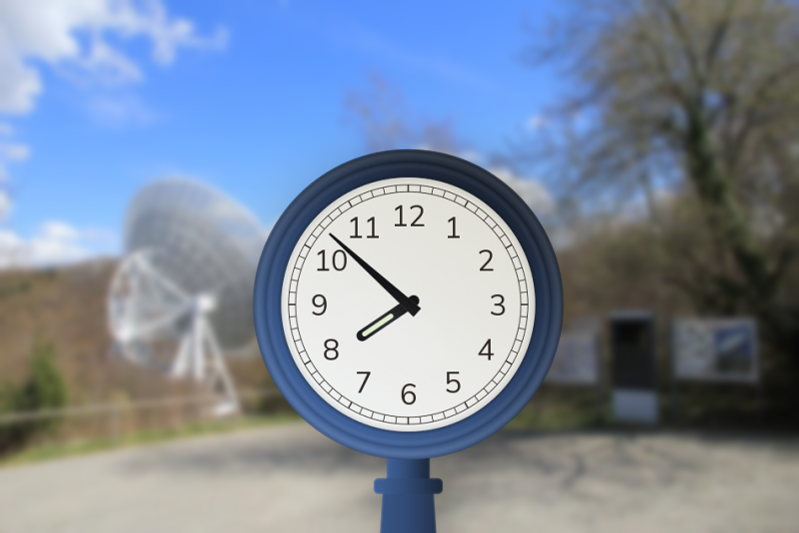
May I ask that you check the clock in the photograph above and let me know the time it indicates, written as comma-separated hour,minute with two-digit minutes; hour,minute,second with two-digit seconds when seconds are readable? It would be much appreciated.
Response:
7,52
